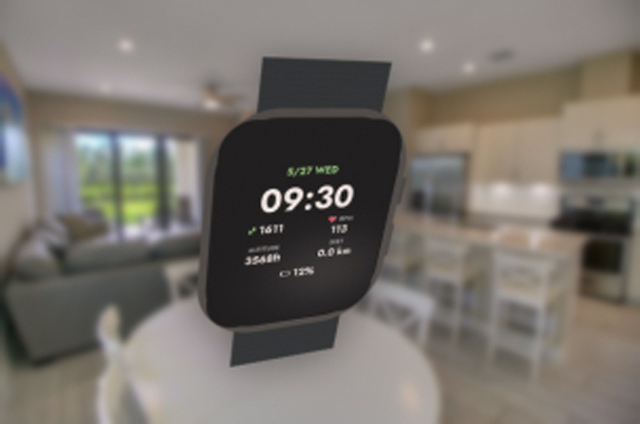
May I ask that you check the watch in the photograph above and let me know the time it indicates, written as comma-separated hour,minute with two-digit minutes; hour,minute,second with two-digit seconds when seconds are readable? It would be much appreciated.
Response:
9,30
